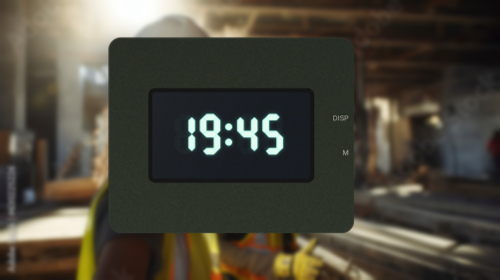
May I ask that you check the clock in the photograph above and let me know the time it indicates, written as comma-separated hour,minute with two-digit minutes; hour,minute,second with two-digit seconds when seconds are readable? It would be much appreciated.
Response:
19,45
